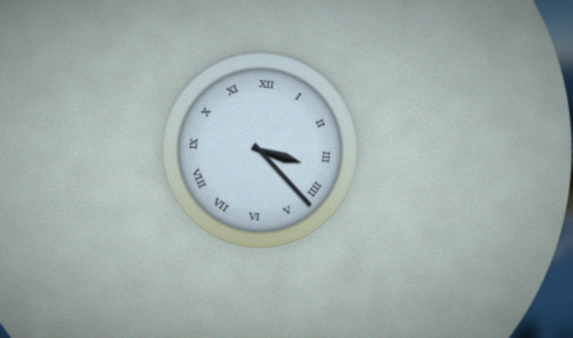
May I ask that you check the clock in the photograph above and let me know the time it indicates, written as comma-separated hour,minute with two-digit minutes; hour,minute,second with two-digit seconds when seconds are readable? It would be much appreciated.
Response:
3,22
